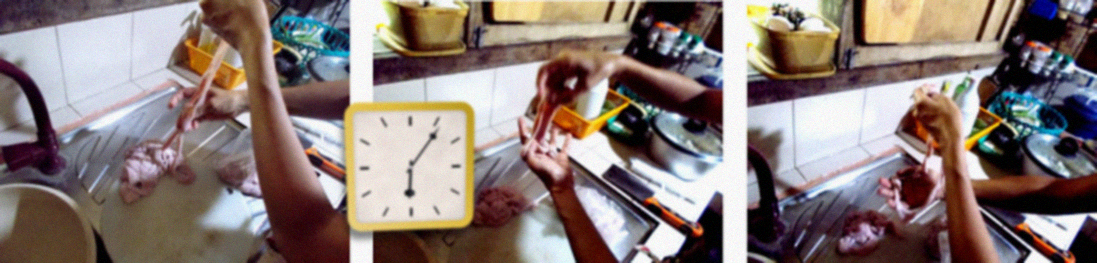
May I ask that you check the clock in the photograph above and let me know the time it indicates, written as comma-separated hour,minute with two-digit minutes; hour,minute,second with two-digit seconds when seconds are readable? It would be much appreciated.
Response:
6,06
